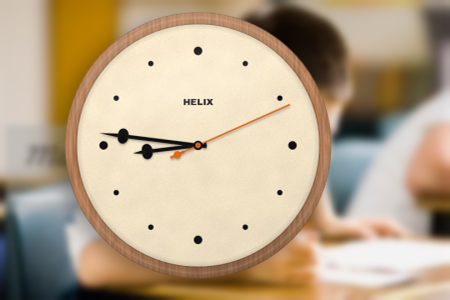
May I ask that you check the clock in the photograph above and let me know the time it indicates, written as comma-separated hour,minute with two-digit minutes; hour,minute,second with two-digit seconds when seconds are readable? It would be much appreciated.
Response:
8,46,11
